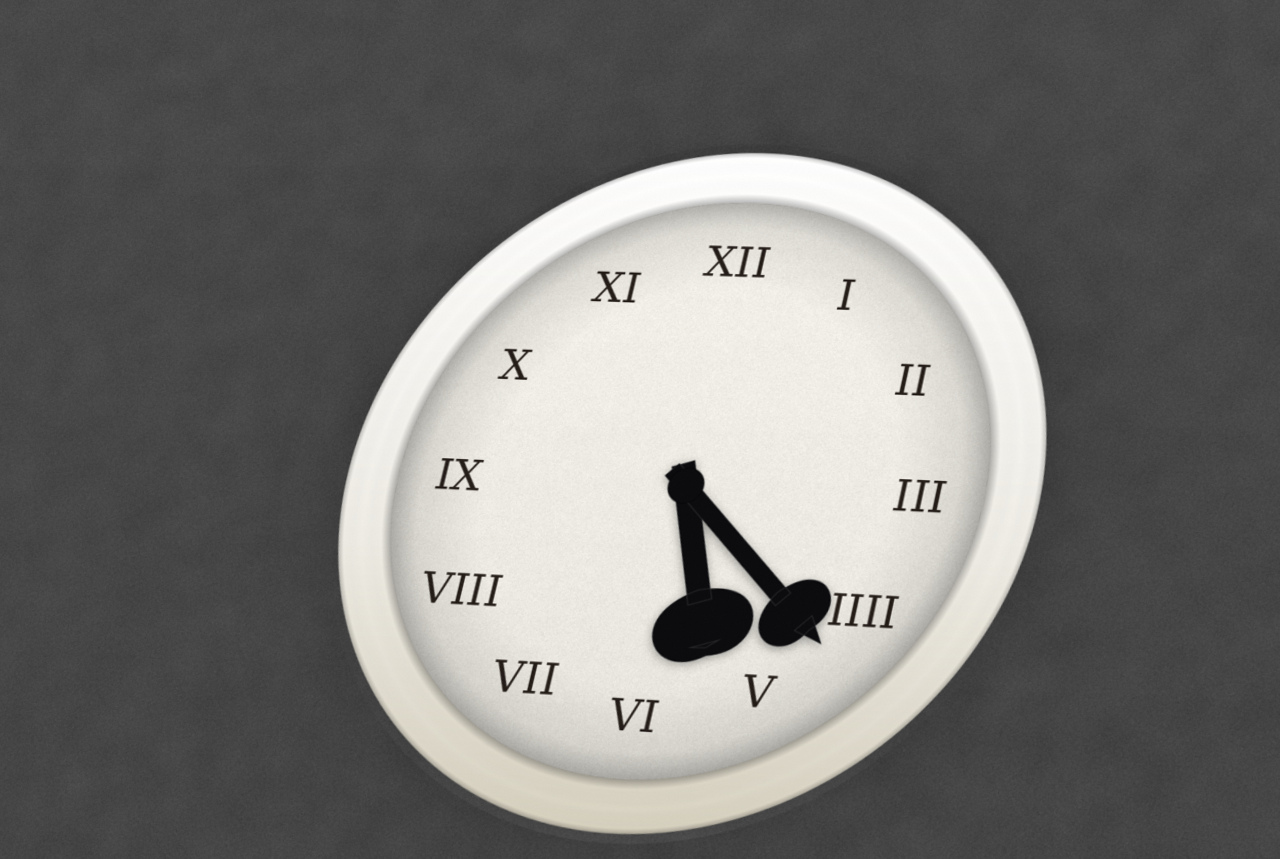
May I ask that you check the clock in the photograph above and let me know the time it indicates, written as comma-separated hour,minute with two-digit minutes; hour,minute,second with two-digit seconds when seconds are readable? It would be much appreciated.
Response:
5,22
